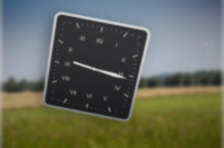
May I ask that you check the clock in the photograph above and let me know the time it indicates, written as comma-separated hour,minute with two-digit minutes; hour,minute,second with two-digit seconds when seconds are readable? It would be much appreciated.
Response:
9,16
